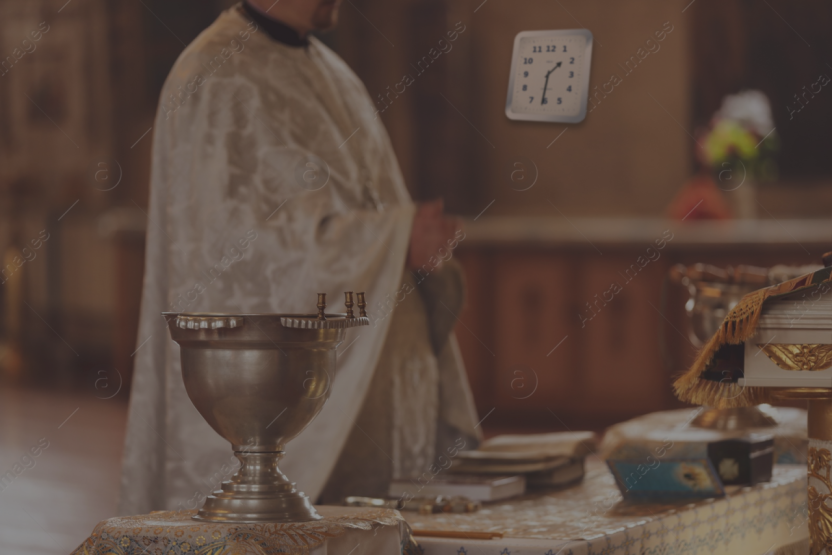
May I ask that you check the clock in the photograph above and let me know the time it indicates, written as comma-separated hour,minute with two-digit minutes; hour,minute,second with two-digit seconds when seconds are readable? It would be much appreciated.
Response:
1,31
